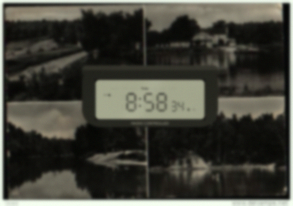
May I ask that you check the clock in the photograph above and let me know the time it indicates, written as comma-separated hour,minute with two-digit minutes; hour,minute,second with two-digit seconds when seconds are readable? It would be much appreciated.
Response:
8,58
